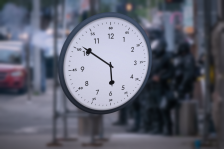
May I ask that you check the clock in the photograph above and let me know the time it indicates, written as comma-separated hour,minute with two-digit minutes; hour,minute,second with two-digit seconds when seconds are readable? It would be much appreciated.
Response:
5,51
